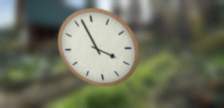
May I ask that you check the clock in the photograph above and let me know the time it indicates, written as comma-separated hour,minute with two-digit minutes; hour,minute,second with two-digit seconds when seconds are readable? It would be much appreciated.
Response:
3,57
